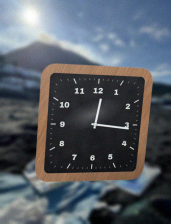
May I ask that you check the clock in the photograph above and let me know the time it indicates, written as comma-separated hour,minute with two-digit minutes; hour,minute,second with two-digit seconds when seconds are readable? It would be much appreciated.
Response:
12,16
